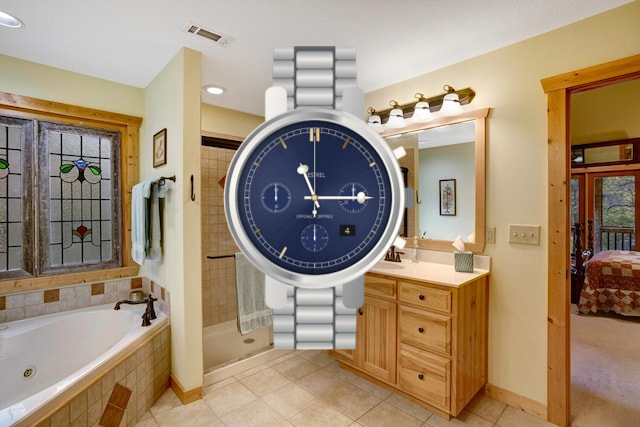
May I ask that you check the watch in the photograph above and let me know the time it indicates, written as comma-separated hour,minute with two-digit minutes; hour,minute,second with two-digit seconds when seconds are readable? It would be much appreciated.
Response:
11,15
